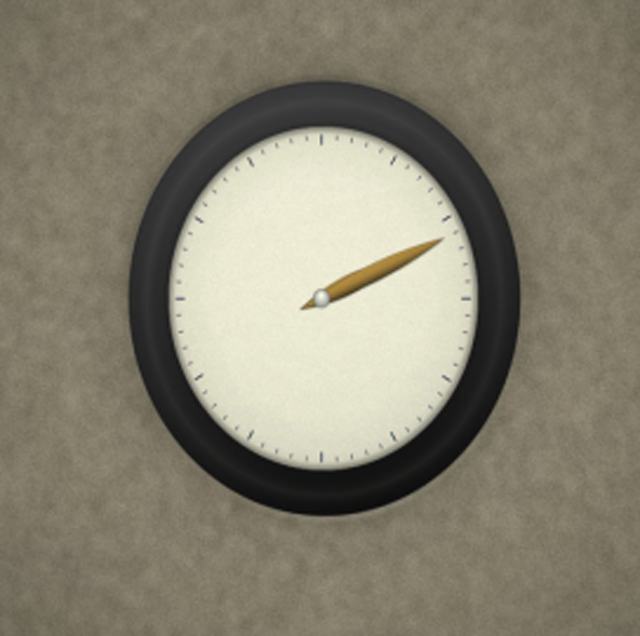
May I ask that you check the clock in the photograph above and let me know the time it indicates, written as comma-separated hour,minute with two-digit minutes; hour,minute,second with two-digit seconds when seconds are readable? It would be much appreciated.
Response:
2,11
